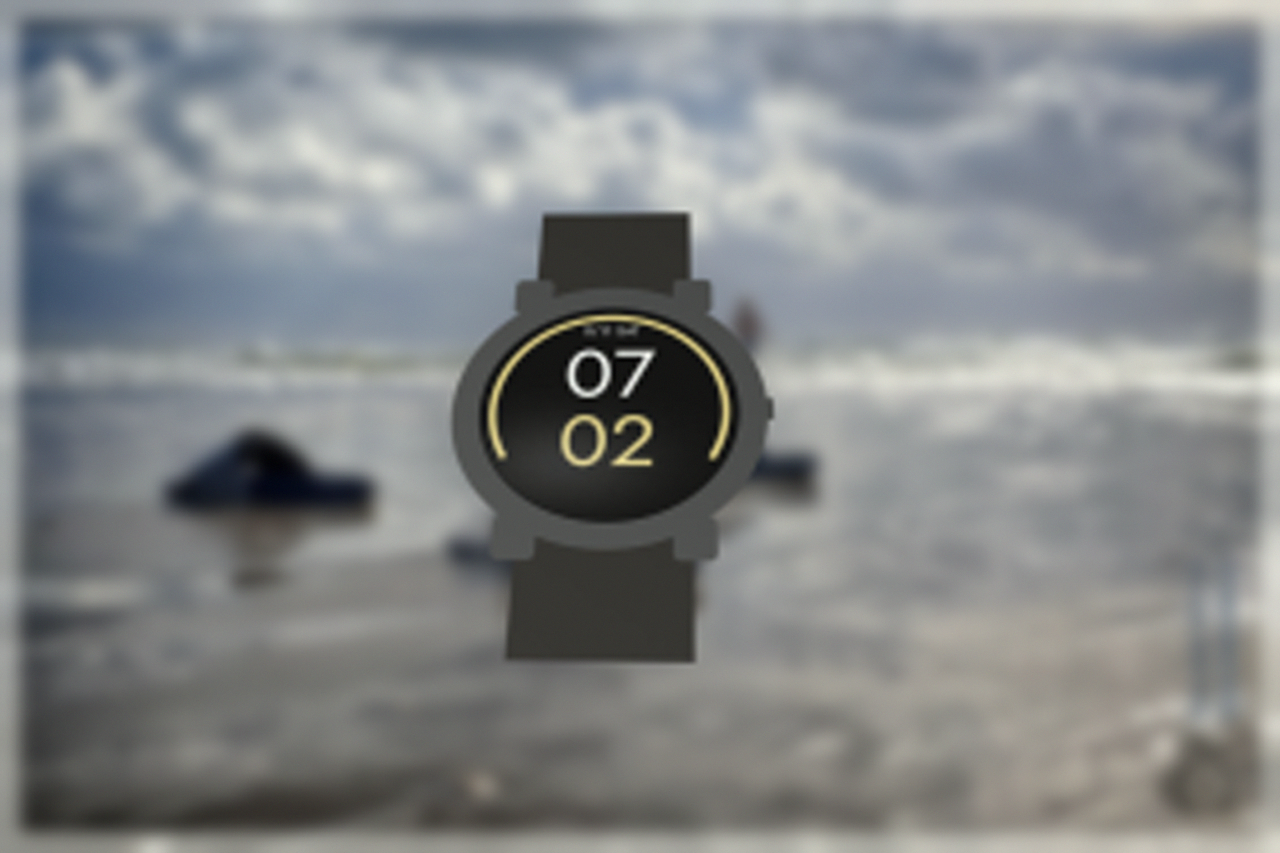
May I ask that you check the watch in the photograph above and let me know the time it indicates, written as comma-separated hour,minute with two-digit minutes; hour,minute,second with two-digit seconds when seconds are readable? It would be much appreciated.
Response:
7,02
